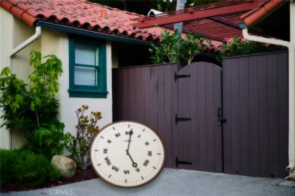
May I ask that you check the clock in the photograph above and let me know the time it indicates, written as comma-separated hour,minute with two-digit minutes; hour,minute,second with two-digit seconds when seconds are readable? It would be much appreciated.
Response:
5,01
